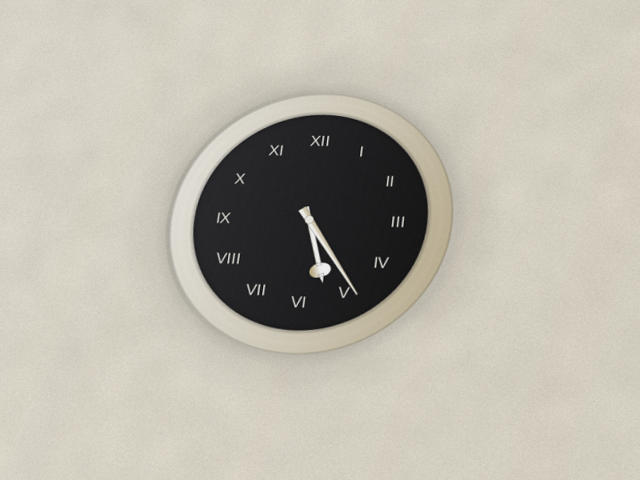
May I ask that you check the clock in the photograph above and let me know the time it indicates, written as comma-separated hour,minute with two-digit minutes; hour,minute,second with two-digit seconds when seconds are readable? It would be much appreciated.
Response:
5,24
